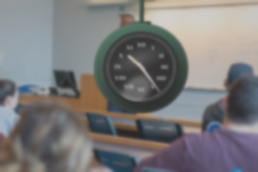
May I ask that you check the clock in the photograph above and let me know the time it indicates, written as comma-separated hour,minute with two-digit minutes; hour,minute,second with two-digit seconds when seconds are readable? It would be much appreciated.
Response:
10,24
